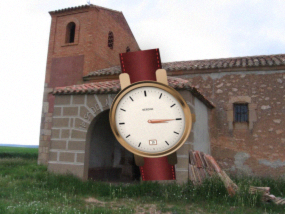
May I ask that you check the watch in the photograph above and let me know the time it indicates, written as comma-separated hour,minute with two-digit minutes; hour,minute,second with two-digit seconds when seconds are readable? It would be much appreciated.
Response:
3,15
